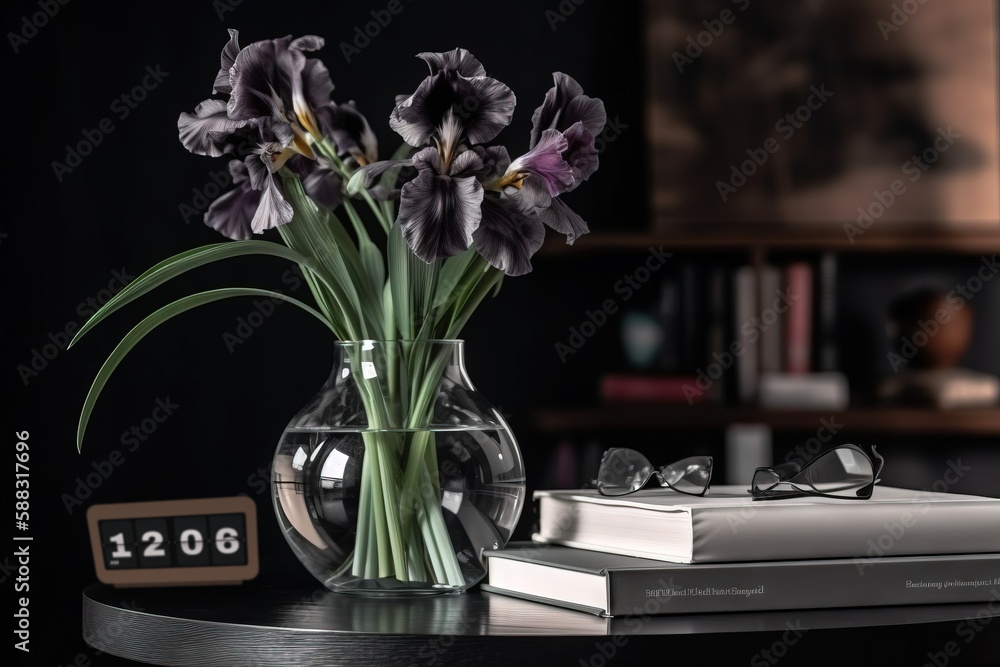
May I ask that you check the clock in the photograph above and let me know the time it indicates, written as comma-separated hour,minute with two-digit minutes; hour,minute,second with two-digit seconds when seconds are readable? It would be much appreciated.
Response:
12,06
